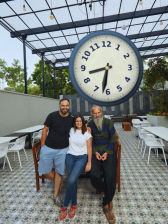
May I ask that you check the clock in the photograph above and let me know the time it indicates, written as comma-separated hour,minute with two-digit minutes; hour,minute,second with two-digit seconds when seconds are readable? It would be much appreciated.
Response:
8,32
